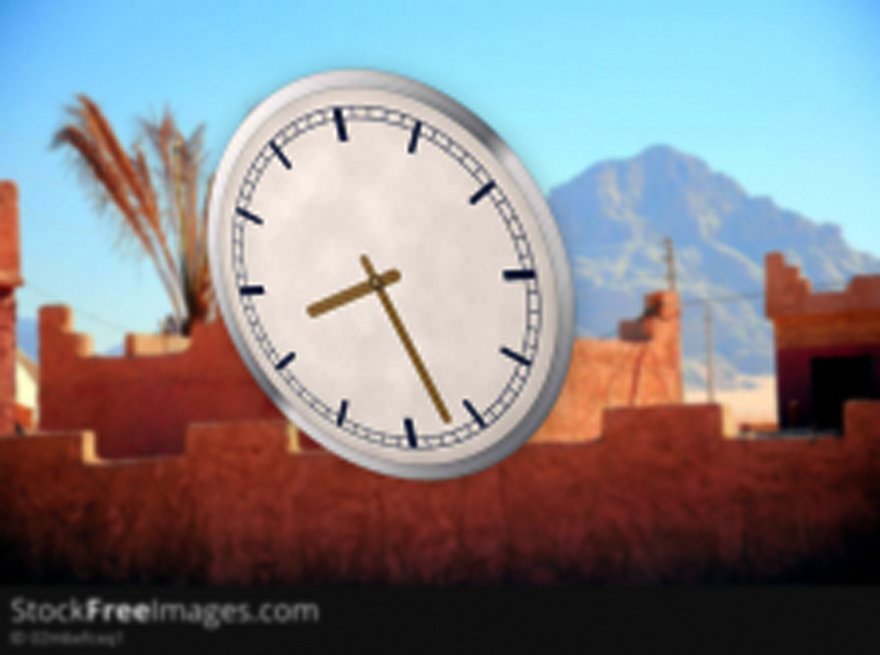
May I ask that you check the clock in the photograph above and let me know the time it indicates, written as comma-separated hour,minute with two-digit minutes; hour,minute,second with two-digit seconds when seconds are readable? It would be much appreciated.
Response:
8,27
